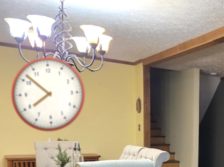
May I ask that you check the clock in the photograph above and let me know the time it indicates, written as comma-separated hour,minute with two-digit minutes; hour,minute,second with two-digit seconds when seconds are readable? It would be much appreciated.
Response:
7,52
